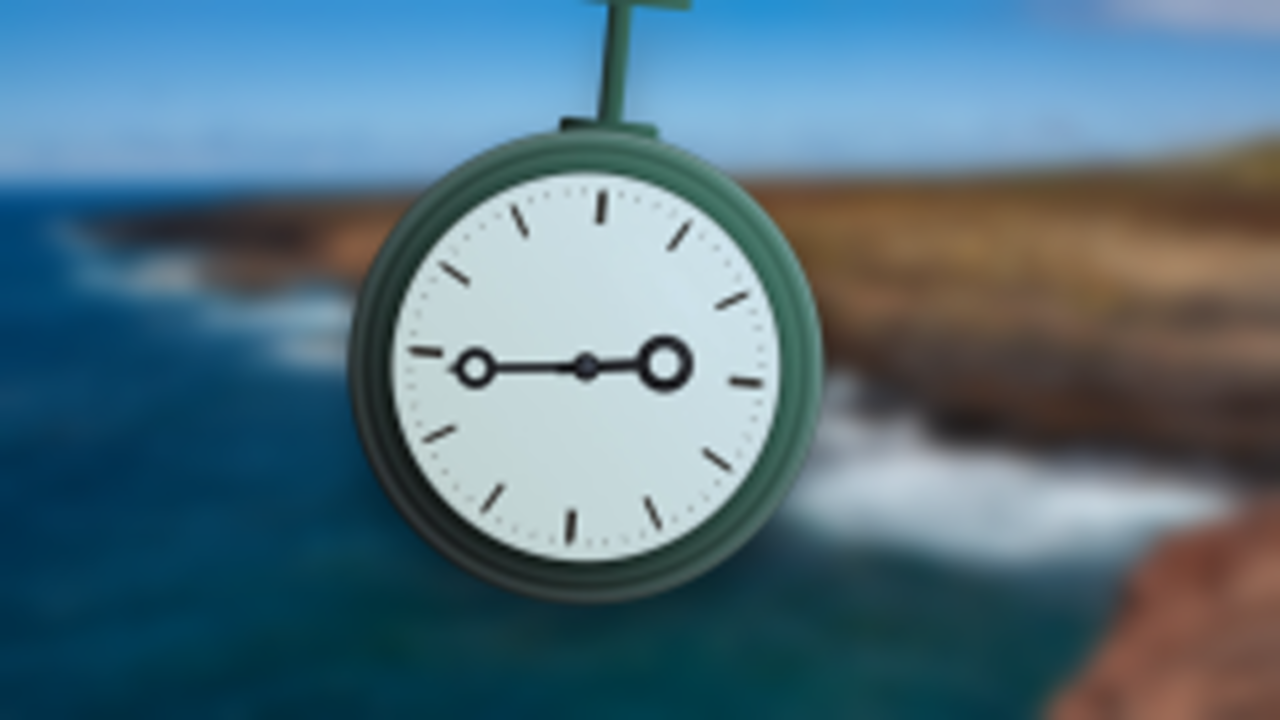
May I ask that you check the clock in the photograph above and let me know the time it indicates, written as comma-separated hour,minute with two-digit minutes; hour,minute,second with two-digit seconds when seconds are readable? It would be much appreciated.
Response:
2,44
